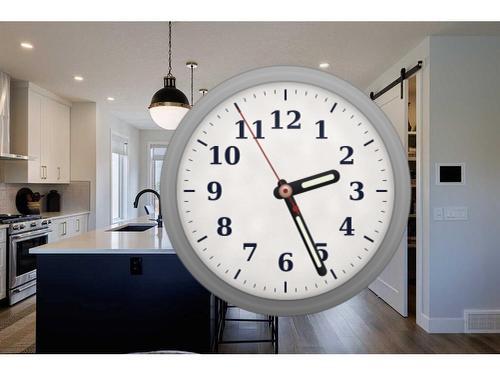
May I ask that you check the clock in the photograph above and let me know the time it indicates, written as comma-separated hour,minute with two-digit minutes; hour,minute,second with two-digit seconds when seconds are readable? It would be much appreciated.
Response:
2,25,55
